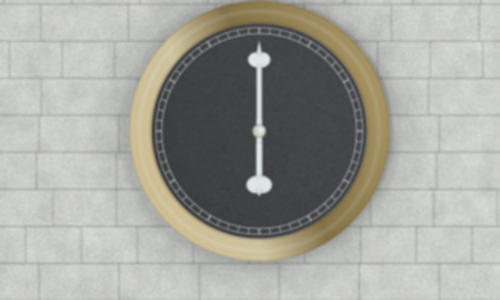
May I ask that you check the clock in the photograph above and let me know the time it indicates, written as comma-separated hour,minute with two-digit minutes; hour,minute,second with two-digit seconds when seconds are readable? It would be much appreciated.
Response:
6,00
